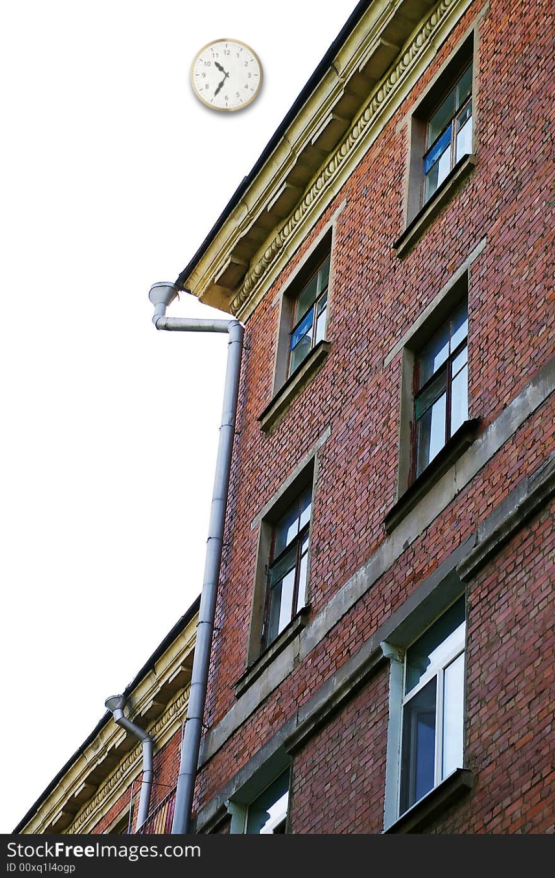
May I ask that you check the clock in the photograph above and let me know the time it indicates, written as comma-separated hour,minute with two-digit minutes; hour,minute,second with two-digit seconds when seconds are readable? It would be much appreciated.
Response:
10,35
